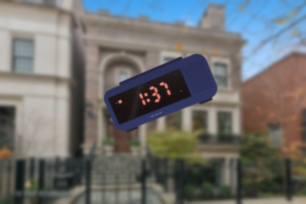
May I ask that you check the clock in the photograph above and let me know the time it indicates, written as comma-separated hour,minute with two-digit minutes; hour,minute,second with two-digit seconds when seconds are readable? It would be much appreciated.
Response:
1,37
